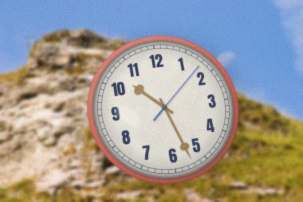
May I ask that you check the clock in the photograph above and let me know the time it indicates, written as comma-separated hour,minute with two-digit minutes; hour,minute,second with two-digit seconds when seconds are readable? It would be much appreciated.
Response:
10,27,08
